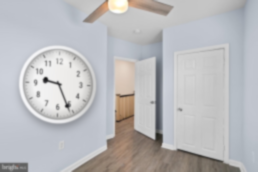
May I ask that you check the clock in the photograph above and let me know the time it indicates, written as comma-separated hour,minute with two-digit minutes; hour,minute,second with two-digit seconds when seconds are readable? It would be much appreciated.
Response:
9,26
